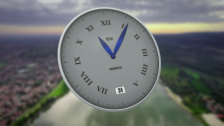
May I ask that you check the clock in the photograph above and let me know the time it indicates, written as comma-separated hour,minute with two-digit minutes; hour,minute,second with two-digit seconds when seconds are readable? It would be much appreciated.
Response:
11,06
